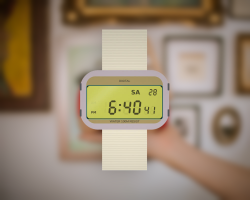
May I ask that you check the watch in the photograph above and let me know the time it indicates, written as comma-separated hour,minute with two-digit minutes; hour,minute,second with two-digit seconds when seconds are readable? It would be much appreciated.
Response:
6,40,41
